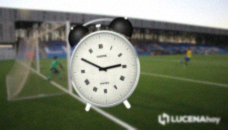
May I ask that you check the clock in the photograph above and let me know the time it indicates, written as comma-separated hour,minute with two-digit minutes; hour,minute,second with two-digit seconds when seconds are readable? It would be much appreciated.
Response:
2,50
